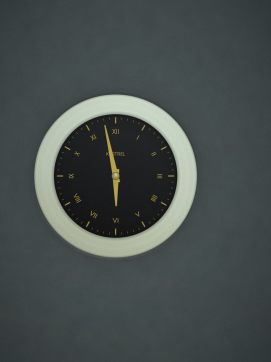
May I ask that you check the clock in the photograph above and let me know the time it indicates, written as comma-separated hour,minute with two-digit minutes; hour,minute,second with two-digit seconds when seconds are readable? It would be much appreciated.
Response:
5,58
